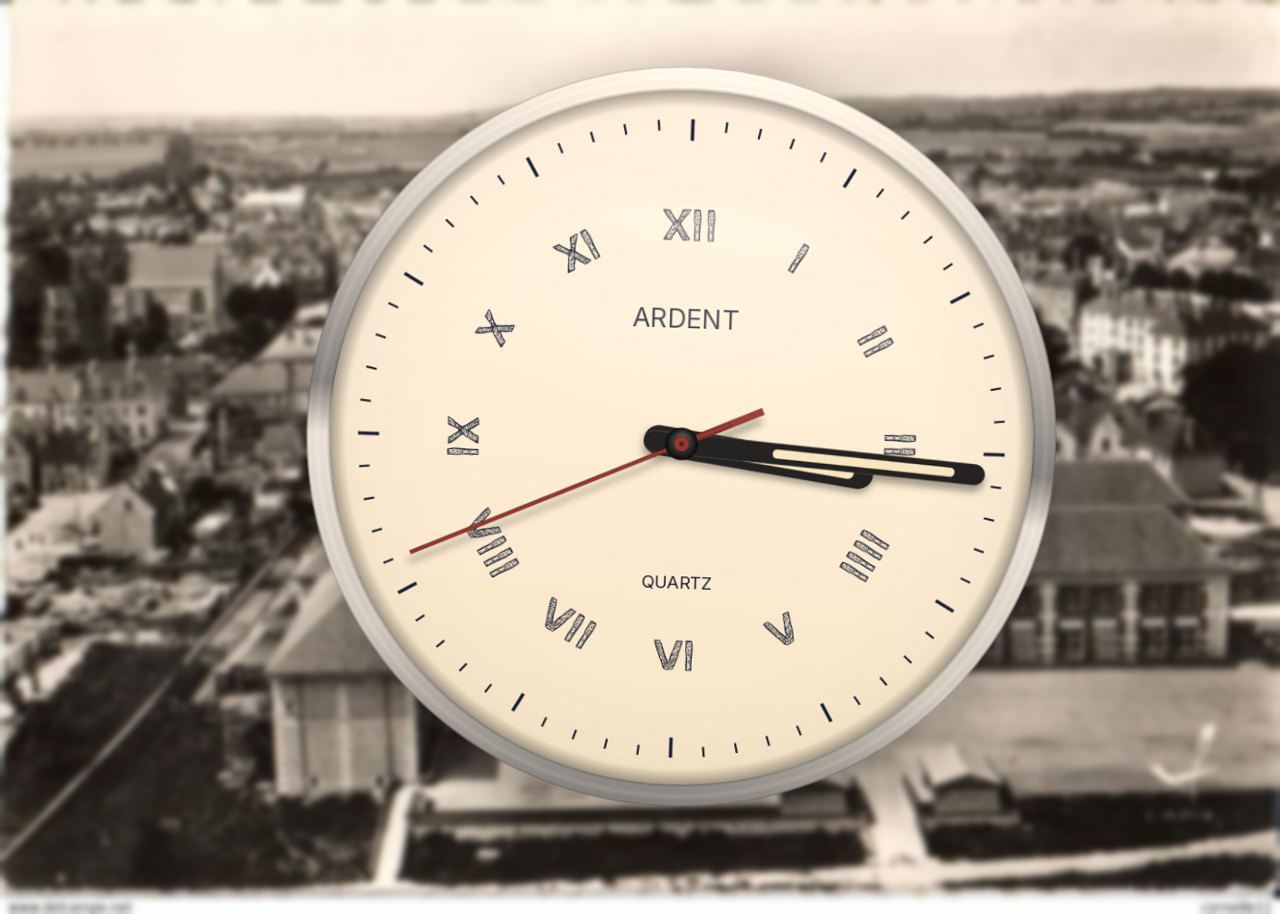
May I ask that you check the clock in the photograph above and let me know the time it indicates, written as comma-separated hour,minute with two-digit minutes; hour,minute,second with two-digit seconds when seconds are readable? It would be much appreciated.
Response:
3,15,41
